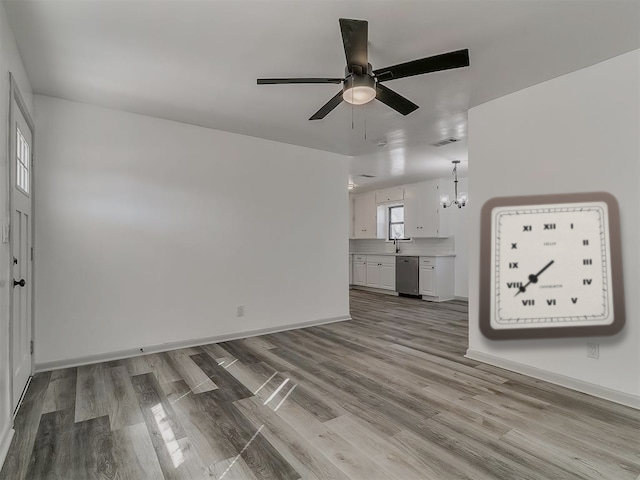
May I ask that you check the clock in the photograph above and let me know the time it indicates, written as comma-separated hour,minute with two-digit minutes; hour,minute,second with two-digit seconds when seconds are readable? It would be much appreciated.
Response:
7,38
